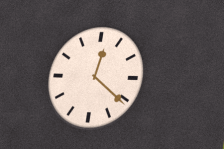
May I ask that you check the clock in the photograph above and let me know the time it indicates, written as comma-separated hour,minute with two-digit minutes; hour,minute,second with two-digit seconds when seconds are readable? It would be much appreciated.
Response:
12,21
